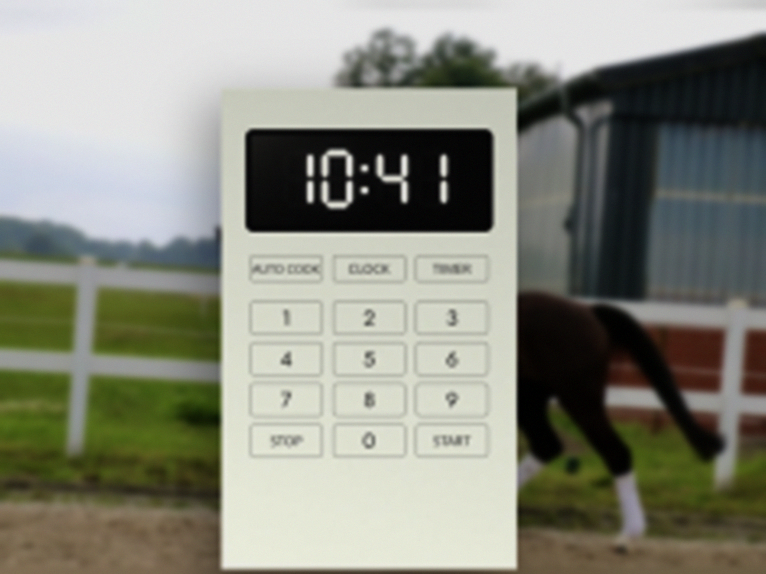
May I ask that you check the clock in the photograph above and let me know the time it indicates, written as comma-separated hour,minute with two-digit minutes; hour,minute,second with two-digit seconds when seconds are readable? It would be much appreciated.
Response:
10,41
